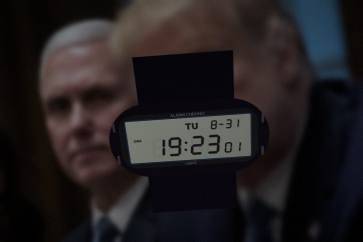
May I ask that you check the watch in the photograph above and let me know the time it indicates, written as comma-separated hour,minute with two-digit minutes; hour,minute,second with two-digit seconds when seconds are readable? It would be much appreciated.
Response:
19,23,01
